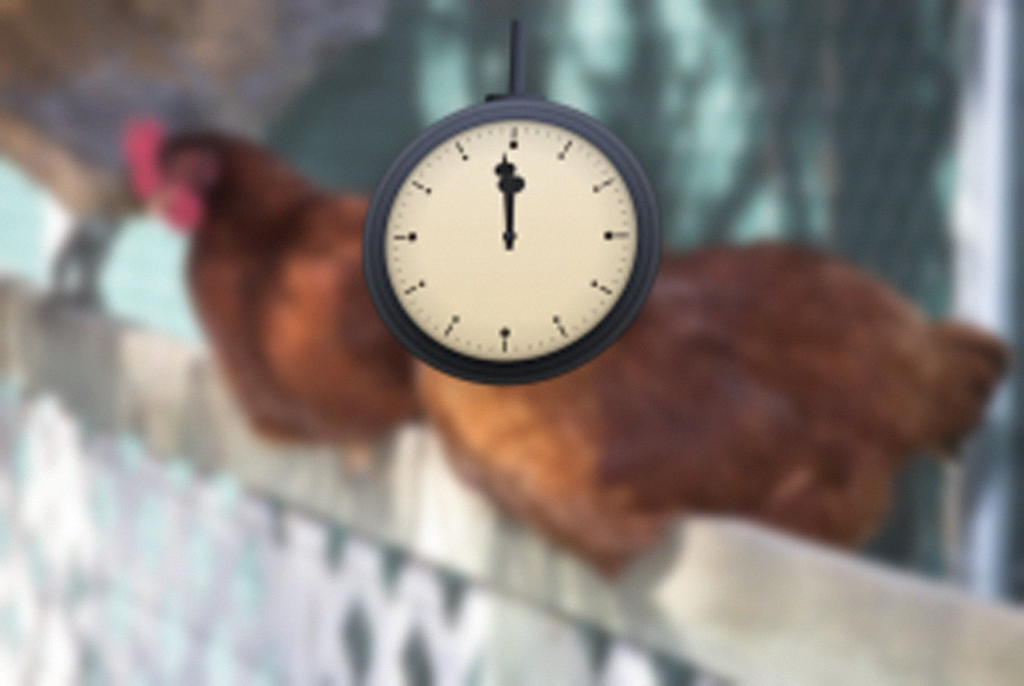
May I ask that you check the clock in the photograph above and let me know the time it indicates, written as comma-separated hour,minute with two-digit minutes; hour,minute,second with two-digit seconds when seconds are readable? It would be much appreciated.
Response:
11,59
